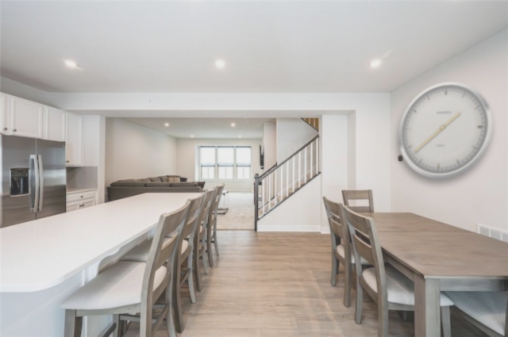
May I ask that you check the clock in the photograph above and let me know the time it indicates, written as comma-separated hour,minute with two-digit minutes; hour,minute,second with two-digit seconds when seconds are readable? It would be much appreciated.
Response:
1,38
